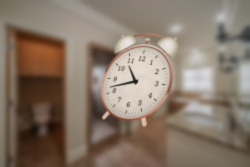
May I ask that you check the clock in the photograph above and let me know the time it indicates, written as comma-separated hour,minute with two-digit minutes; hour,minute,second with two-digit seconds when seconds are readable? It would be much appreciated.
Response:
10,42
